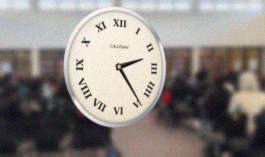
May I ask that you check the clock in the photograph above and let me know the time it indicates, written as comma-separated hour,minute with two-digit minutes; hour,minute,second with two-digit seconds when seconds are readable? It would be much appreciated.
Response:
2,24
